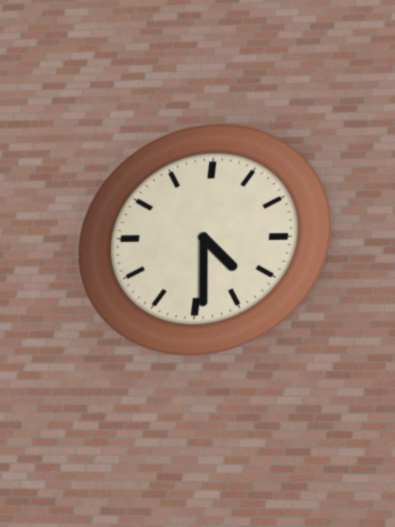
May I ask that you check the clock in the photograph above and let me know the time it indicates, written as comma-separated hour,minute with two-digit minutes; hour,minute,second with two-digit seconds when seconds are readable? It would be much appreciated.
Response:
4,29
